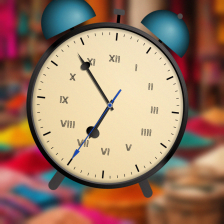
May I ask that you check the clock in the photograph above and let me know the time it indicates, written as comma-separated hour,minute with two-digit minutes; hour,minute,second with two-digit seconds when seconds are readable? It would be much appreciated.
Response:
6,53,35
